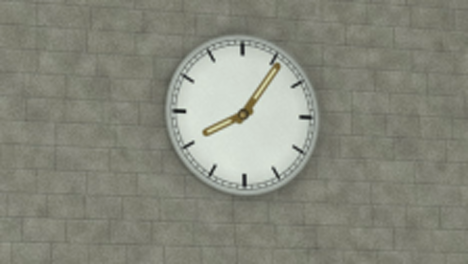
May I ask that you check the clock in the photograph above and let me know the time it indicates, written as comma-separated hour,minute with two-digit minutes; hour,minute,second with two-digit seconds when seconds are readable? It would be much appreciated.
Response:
8,06
